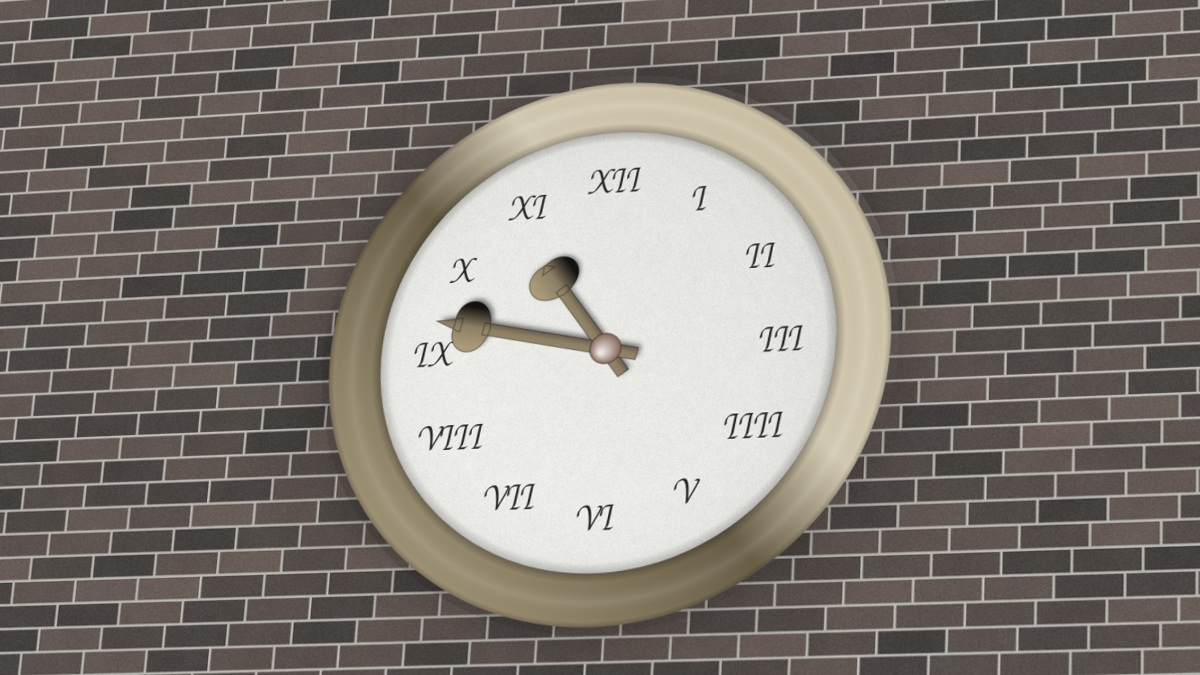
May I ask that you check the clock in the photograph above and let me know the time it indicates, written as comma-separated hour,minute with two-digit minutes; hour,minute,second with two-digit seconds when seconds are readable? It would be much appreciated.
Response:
10,47
